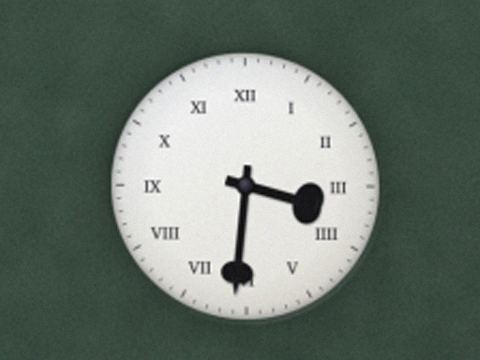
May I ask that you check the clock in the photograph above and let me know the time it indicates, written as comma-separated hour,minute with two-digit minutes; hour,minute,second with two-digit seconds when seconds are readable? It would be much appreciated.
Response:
3,31
